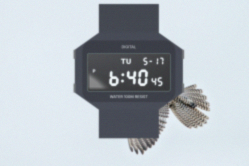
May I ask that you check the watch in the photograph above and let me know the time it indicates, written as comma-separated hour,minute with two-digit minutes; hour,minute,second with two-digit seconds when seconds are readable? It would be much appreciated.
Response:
6,40
